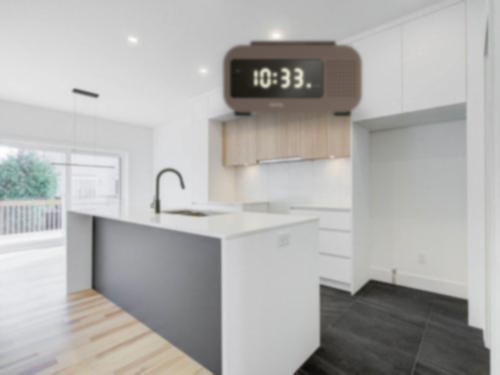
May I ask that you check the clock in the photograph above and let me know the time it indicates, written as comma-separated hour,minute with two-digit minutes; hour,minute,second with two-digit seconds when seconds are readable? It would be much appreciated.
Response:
10,33
